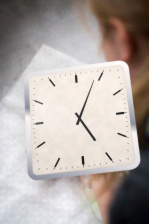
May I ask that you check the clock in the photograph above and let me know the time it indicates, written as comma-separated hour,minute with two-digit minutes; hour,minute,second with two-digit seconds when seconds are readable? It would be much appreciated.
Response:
5,04
